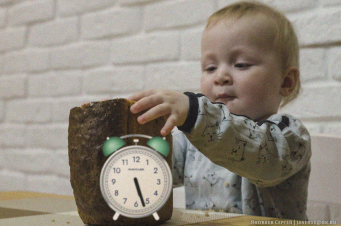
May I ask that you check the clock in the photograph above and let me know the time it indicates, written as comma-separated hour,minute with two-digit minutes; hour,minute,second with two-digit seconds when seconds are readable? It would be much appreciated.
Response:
5,27
